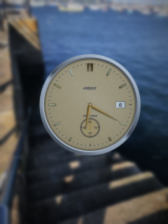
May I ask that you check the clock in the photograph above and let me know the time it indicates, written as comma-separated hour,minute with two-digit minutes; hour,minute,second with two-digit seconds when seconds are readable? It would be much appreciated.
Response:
6,20
